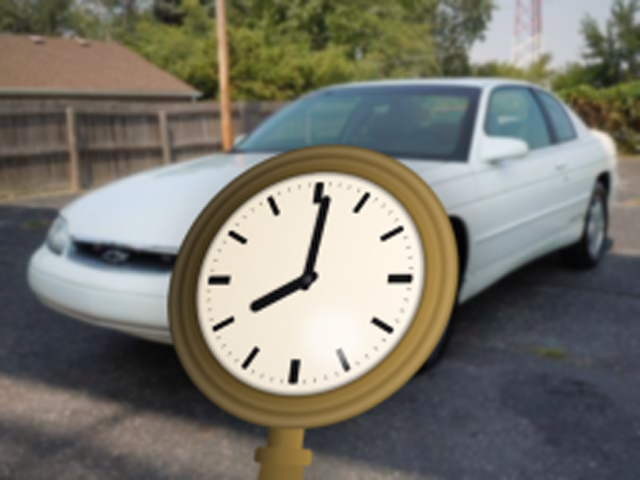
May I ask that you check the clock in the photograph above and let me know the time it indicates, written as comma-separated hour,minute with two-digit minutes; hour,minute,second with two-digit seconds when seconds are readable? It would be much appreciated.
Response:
8,01
